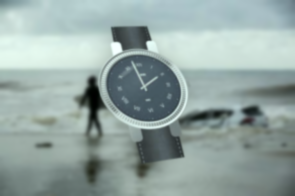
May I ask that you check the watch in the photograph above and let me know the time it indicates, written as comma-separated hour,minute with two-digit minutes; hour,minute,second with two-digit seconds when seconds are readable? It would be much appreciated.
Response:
1,58
